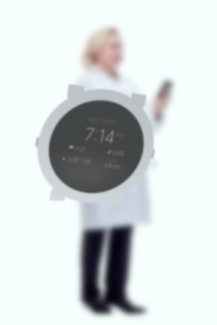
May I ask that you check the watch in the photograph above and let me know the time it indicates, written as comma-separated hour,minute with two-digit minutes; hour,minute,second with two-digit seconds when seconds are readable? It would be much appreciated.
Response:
7,14
